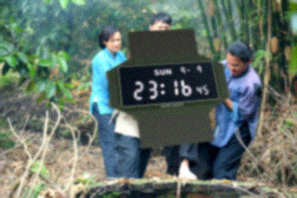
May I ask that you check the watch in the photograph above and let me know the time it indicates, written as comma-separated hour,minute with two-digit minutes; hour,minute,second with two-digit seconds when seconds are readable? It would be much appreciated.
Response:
23,16
